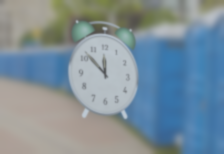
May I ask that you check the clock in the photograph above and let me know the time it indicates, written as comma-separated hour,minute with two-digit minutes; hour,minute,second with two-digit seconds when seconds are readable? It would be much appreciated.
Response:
11,52
